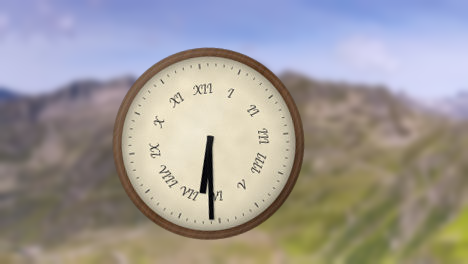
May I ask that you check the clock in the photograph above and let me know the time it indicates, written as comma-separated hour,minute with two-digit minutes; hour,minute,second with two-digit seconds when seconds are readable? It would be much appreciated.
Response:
6,31
